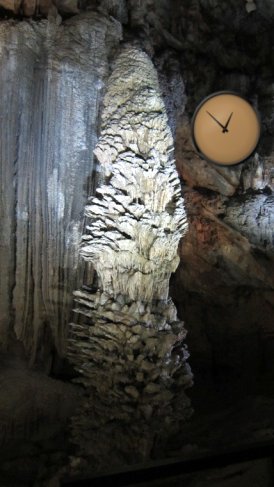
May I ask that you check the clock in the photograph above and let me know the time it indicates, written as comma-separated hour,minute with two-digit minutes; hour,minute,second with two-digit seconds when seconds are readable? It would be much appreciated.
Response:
12,52
